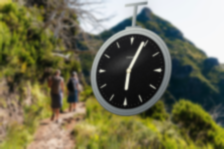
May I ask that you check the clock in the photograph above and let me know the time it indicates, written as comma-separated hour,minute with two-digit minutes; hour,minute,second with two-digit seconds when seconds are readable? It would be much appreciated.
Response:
6,04
